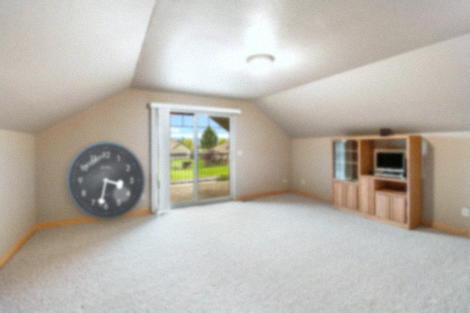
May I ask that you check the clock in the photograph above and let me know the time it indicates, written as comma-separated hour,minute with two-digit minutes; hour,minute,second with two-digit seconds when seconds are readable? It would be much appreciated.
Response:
3,32
